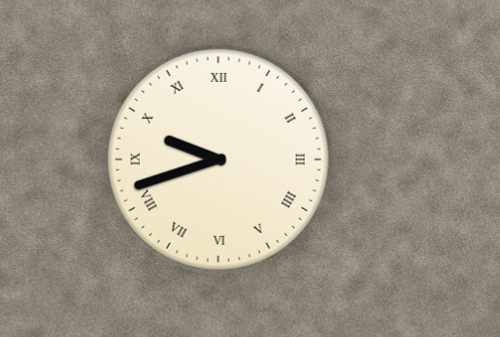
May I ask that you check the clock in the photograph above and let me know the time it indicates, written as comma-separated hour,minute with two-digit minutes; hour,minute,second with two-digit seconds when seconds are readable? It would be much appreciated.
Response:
9,42
